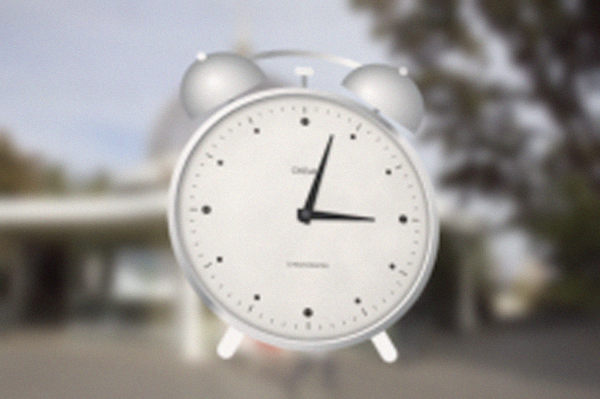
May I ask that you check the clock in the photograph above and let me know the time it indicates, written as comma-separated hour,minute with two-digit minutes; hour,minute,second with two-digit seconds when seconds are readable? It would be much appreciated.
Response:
3,03
